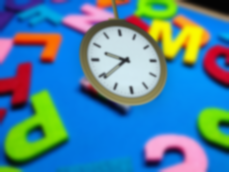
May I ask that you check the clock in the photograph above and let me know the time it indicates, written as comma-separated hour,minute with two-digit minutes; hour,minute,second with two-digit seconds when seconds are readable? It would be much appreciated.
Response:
9,39
